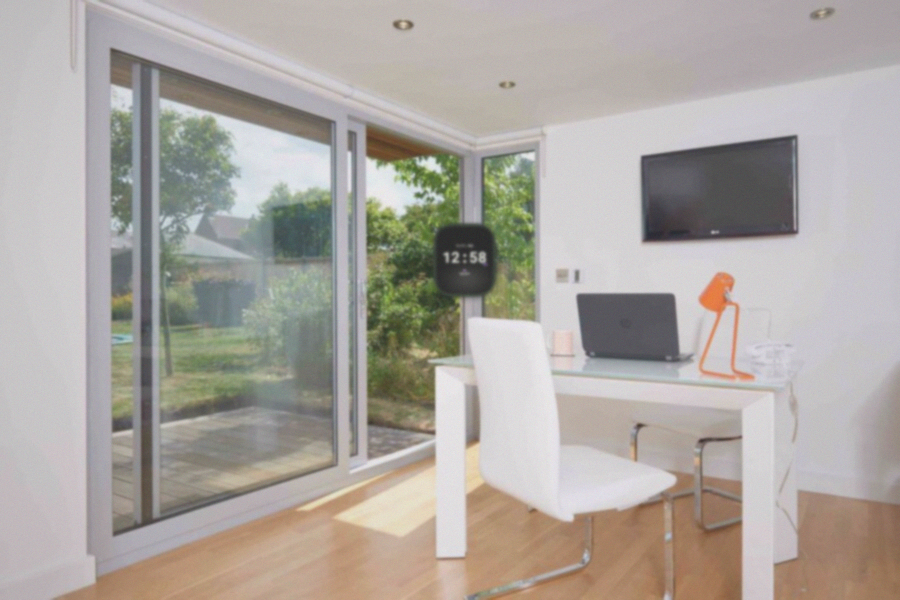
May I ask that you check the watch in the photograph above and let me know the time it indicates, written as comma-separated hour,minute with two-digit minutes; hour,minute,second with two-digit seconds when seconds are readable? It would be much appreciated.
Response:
12,58
